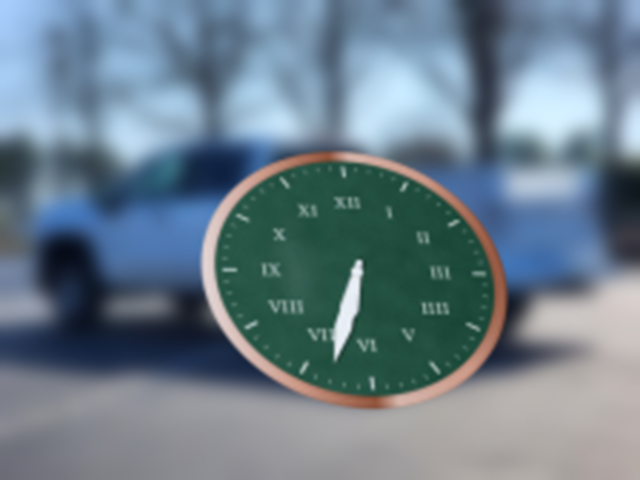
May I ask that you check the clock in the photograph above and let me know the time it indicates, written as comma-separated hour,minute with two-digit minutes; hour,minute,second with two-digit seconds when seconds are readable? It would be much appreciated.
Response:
6,33
